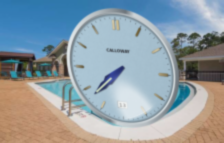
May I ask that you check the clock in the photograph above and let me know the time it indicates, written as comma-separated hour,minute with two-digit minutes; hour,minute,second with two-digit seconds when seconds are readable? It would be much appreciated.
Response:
7,38
